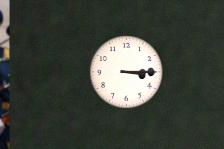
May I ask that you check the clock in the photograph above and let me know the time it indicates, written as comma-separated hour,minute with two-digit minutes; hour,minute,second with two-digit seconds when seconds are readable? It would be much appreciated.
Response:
3,15
